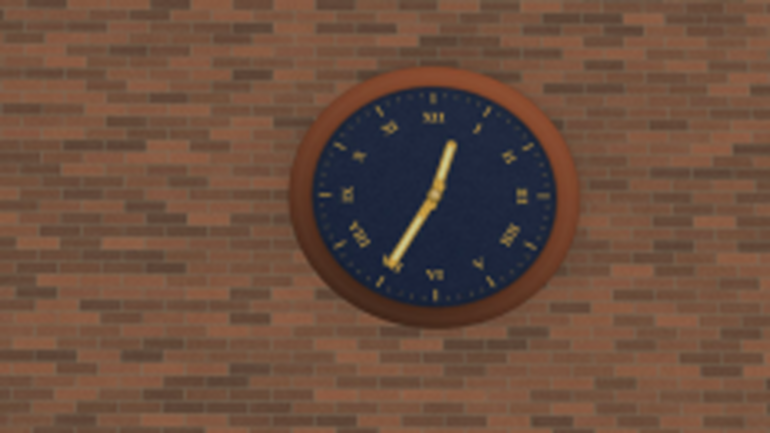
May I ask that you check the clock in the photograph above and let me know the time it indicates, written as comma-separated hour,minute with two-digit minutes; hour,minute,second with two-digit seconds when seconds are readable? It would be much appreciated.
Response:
12,35
